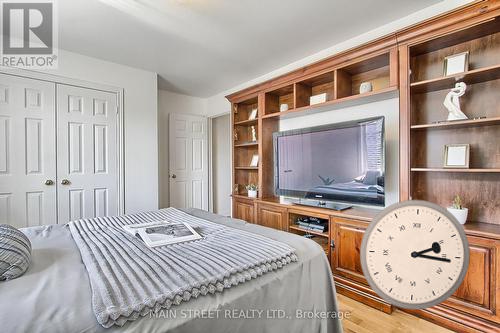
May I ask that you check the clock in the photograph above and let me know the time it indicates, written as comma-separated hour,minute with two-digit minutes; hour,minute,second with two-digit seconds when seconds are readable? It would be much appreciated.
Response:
2,16
